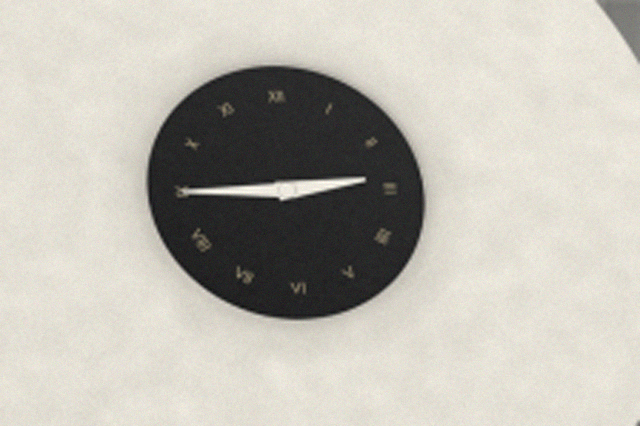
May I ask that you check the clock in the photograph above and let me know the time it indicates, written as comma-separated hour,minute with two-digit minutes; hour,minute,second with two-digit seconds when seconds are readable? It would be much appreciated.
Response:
2,45
